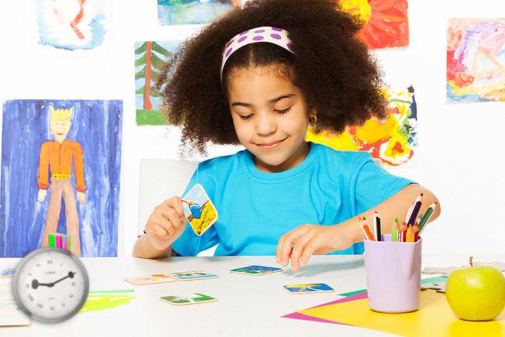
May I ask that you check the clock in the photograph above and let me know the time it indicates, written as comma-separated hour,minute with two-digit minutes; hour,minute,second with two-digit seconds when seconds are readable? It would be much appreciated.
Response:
9,11
